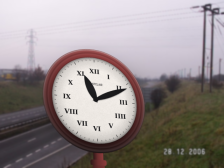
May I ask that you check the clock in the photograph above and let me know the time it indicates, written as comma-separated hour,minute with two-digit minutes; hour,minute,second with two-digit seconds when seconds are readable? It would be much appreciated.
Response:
11,11
